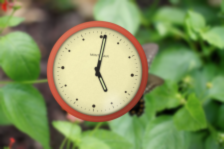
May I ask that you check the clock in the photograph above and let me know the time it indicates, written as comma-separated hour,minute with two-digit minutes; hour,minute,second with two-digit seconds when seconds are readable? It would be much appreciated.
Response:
5,01
